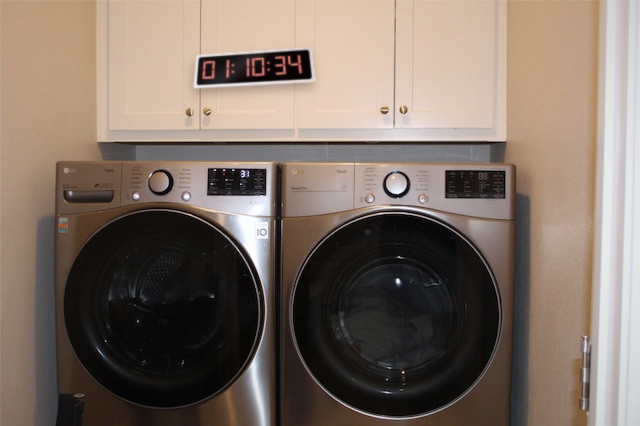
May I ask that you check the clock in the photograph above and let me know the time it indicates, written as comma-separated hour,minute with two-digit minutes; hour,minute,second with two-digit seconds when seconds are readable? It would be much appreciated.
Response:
1,10,34
